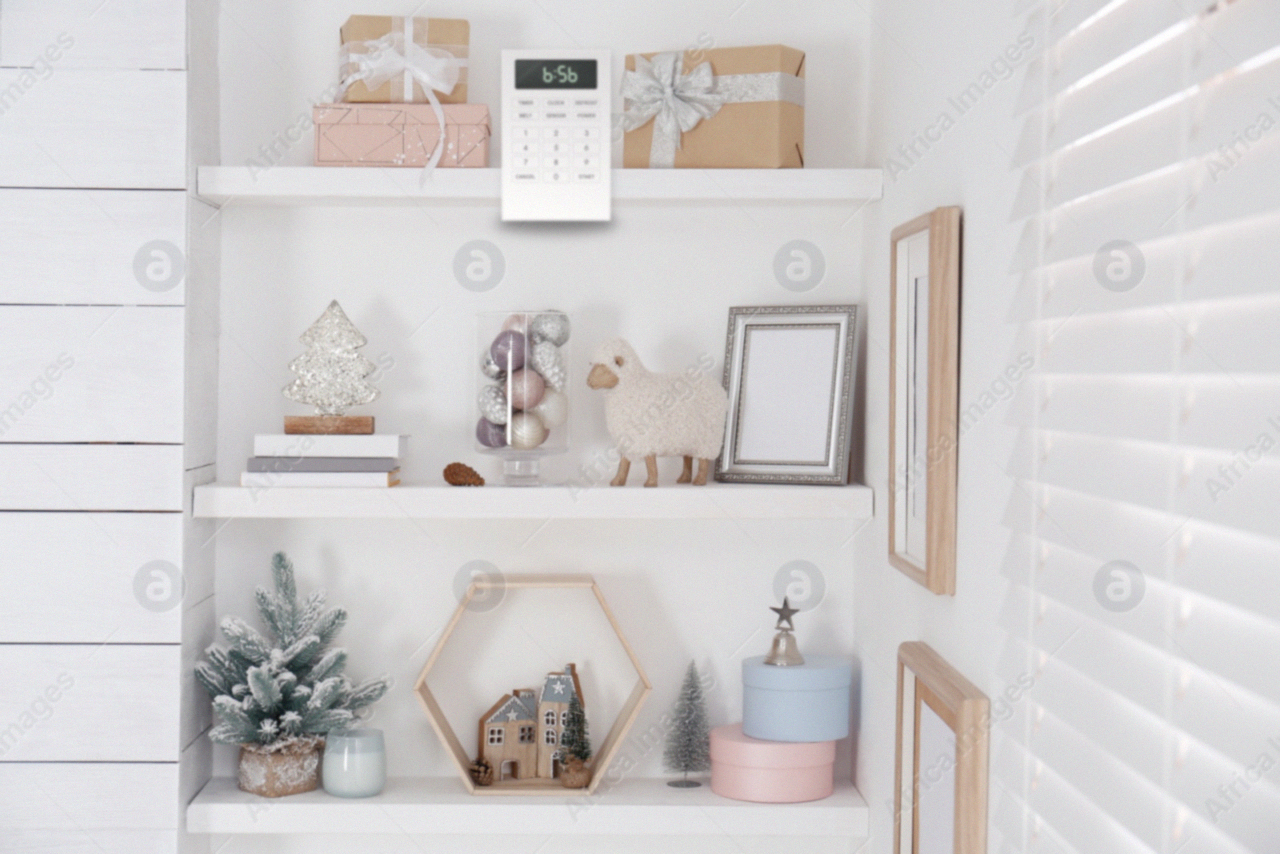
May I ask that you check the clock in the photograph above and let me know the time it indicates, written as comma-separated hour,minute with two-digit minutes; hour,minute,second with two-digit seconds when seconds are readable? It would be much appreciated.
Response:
6,56
